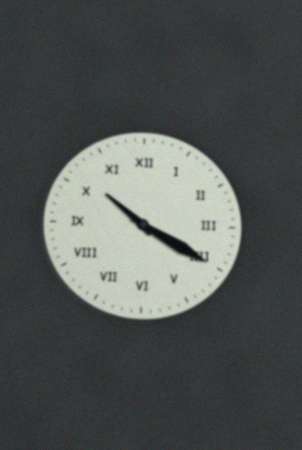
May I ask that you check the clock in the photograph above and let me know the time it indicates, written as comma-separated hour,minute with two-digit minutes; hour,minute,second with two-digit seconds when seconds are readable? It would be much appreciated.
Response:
10,20
